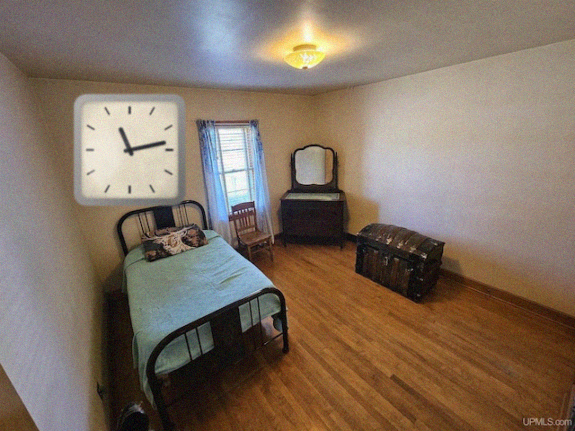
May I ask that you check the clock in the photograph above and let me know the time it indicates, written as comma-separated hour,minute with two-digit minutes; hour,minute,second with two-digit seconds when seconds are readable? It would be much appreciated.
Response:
11,13
